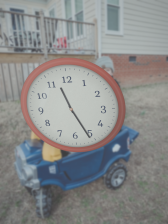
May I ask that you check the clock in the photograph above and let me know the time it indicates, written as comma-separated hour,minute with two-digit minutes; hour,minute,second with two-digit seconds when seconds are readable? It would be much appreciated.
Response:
11,26
